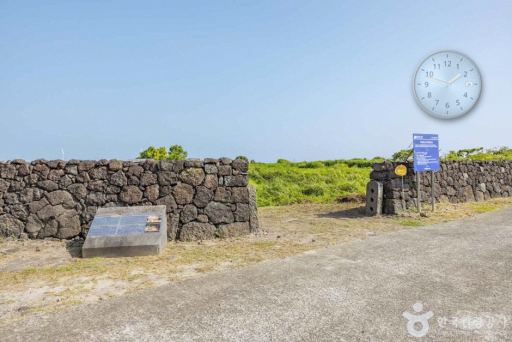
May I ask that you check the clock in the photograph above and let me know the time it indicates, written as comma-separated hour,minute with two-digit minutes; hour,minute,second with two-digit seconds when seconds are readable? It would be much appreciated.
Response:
1,48
